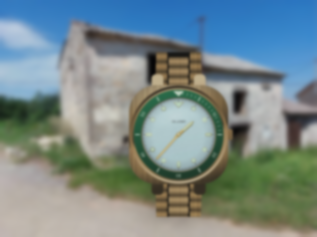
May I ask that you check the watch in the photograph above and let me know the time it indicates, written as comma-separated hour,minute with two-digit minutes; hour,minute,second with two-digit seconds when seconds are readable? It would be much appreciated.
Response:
1,37
